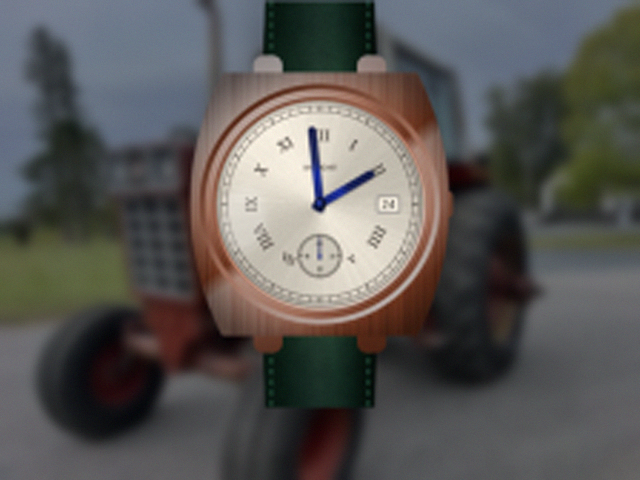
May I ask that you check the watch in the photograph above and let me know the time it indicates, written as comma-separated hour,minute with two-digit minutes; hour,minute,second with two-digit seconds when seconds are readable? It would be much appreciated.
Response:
1,59
